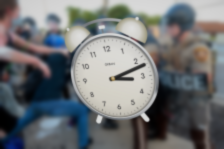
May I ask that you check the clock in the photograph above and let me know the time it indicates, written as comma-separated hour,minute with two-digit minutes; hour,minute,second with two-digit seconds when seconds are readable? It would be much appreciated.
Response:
3,12
